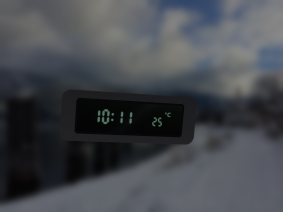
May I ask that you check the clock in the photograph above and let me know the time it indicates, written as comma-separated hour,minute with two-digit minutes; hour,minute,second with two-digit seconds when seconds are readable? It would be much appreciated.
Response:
10,11
